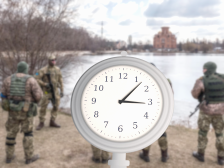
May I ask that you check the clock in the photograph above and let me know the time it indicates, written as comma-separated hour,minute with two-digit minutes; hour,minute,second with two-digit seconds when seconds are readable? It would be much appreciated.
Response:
3,07
